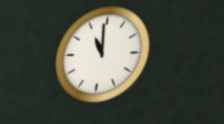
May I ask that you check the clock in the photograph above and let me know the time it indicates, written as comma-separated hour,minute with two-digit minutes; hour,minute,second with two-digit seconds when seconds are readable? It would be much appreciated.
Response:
10,59
